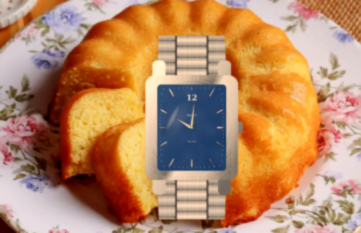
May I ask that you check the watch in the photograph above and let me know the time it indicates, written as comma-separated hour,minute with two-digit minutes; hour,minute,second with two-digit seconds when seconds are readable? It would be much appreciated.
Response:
10,01
